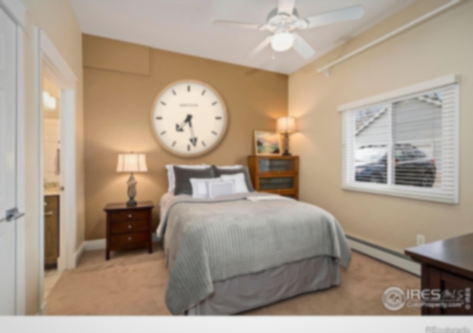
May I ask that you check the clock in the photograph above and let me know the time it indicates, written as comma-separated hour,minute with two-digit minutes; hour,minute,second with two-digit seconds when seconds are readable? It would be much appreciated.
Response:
7,28
